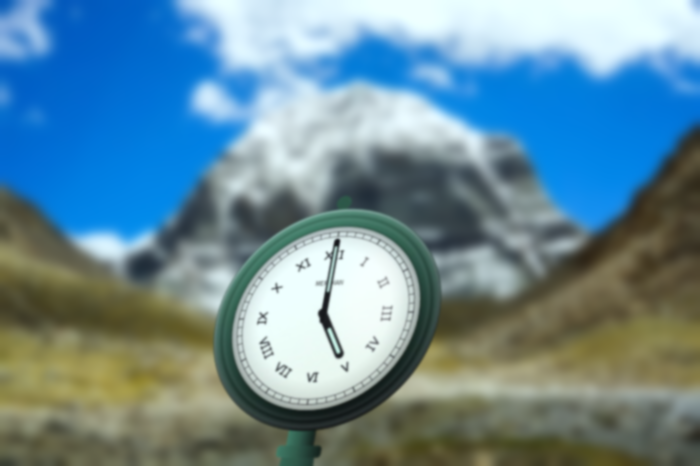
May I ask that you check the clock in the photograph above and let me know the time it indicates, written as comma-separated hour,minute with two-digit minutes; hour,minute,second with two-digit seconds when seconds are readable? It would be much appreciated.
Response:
5,00
